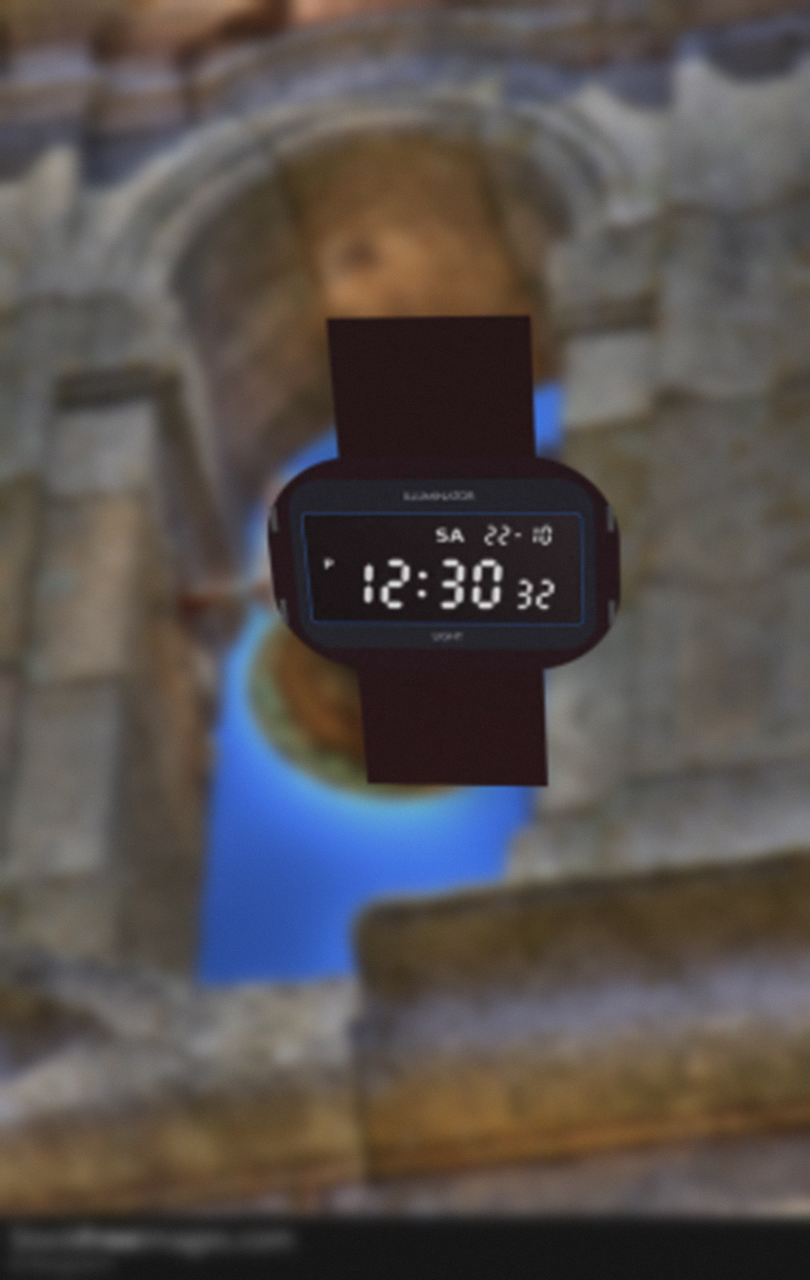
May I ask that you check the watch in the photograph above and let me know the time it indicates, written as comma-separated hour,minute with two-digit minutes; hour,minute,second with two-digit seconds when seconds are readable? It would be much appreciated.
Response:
12,30,32
